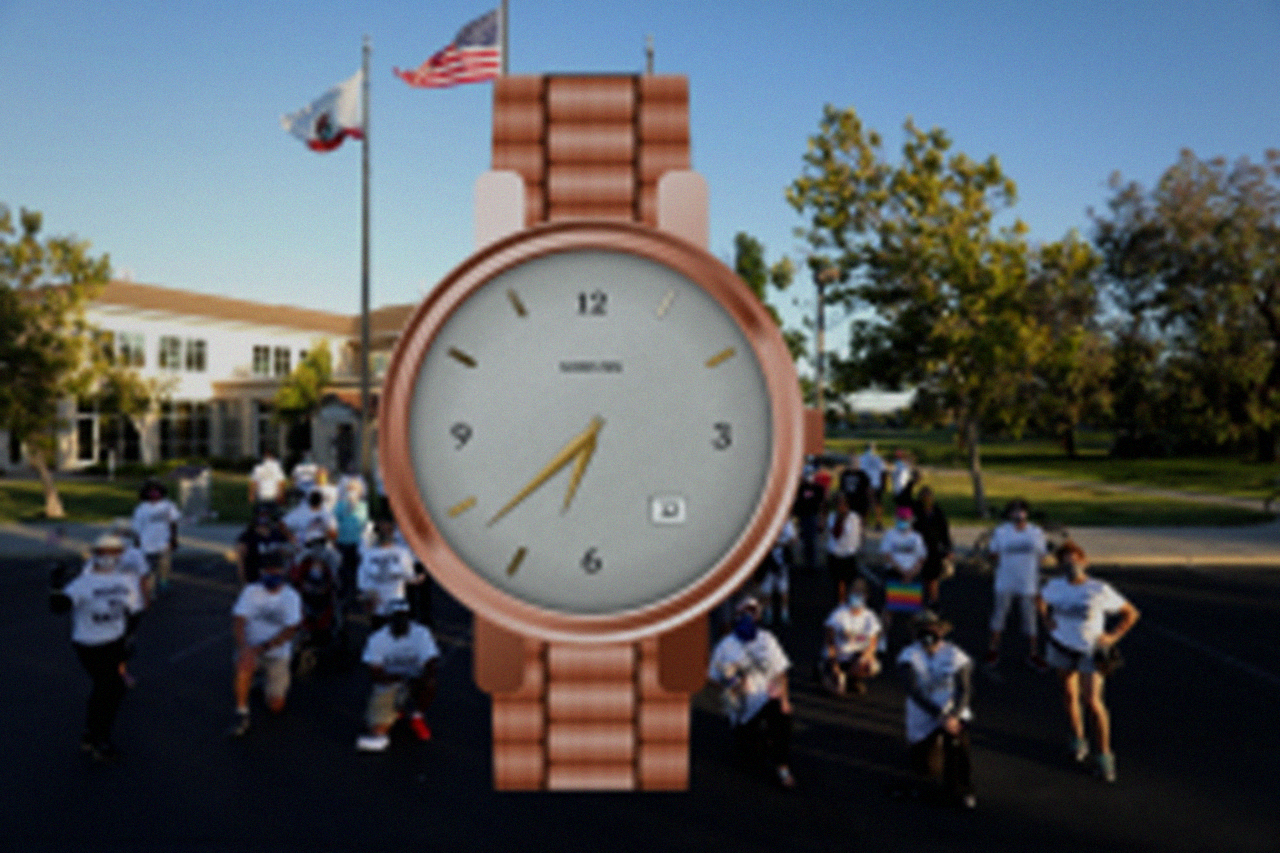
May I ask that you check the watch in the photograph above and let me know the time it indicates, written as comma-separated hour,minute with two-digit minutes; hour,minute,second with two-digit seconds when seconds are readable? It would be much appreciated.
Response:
6,38
